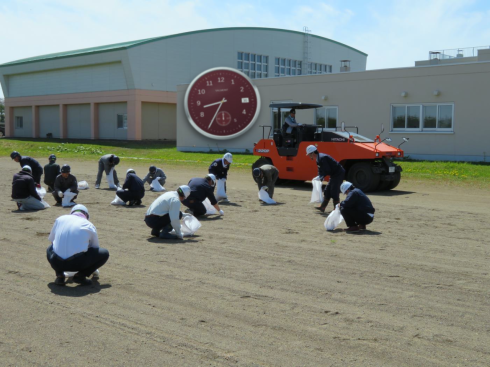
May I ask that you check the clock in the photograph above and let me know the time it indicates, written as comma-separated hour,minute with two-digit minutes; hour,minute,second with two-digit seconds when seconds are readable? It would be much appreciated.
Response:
8,35
